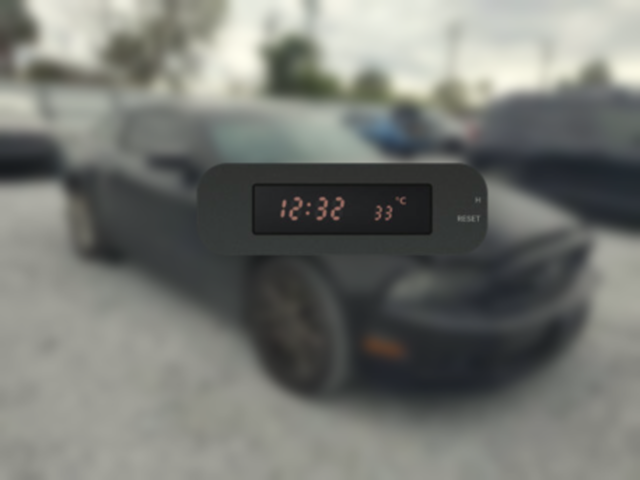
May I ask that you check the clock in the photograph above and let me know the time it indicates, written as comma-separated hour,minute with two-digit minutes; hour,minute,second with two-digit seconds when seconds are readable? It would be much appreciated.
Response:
12,32
